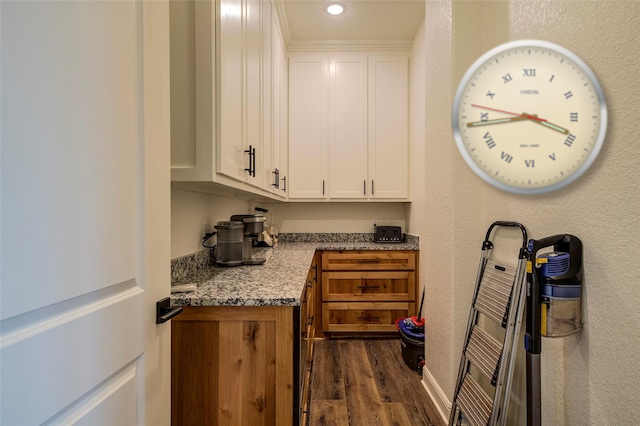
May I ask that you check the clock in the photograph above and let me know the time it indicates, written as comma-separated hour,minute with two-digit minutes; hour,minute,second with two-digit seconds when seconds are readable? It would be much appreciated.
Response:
3,43,47
